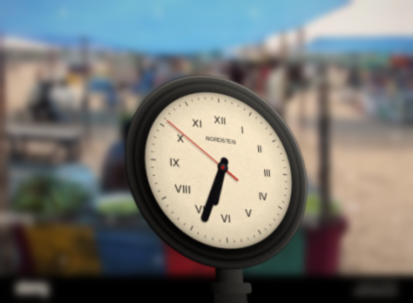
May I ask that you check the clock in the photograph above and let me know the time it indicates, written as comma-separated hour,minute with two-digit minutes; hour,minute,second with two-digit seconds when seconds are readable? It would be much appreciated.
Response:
6,33,51
